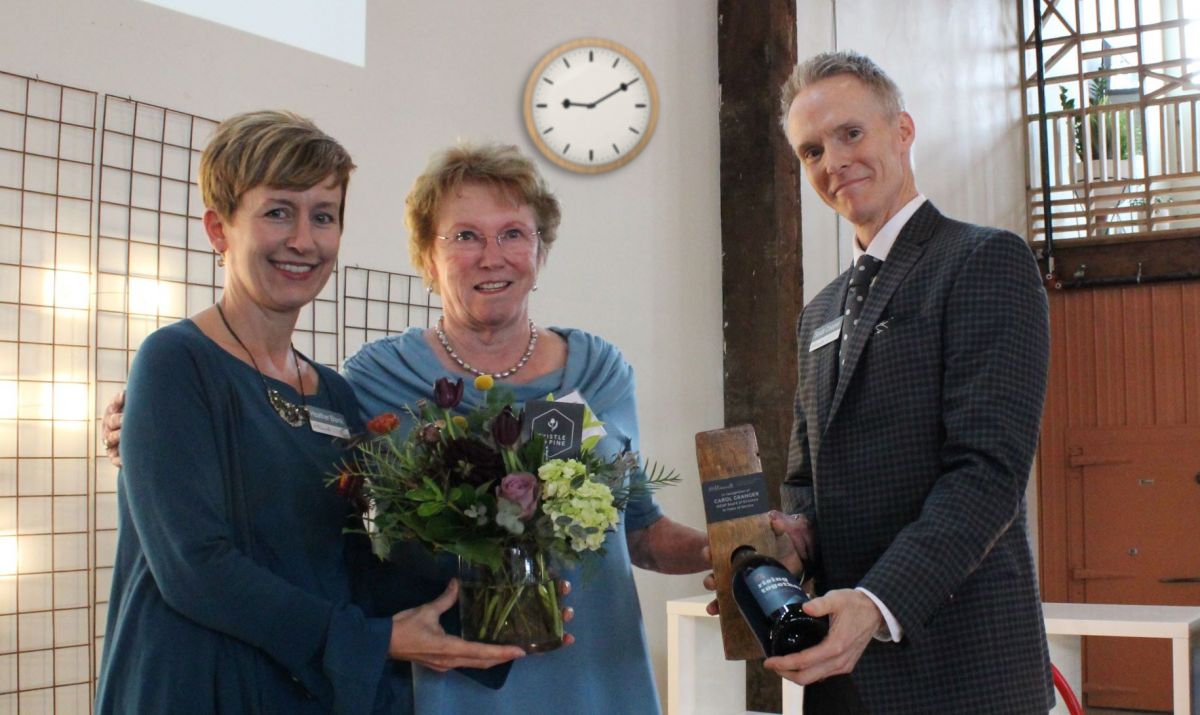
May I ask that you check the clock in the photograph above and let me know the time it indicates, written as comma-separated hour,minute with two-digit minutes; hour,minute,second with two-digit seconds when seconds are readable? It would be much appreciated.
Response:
9,10
